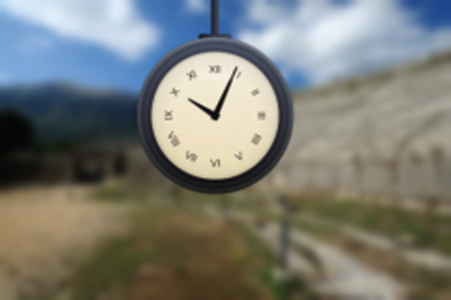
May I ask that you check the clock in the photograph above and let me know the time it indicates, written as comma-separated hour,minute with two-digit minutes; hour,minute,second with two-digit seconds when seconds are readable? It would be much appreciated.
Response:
10,04
